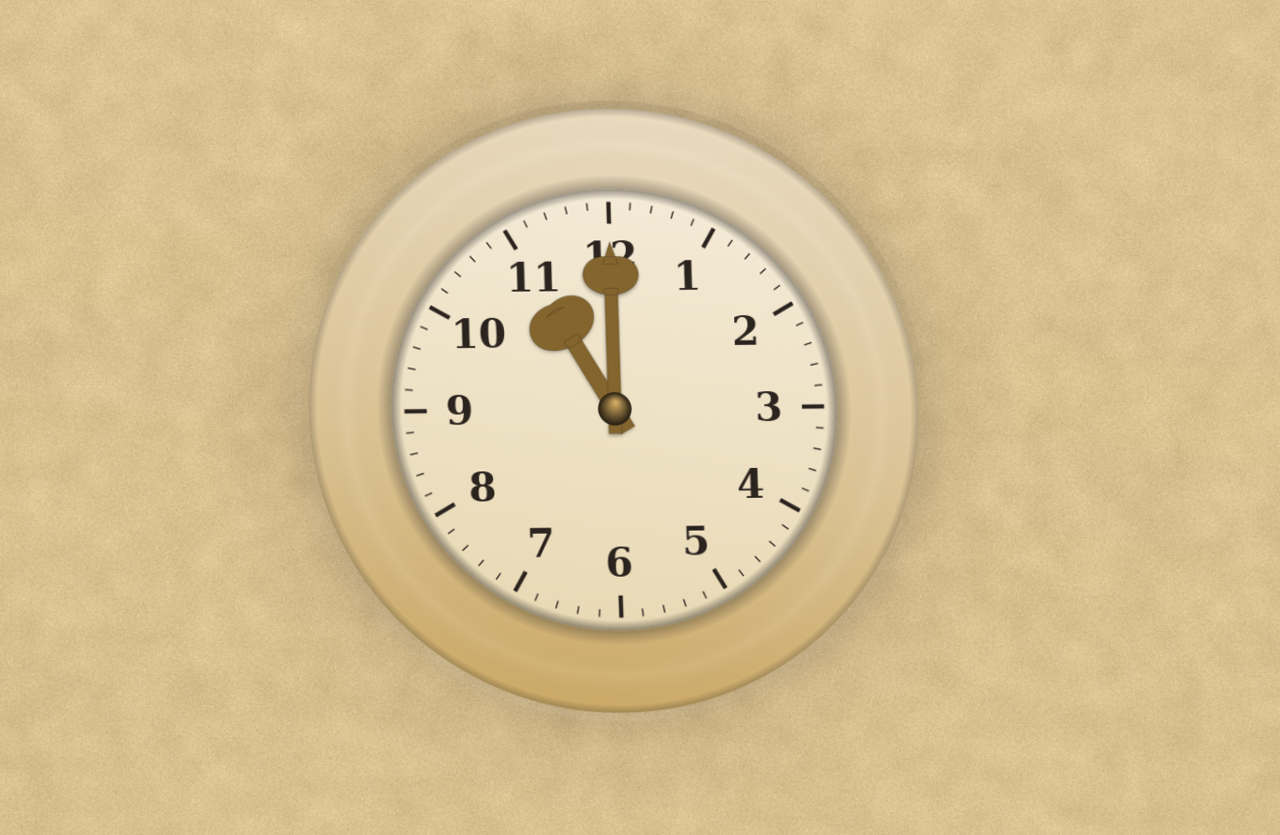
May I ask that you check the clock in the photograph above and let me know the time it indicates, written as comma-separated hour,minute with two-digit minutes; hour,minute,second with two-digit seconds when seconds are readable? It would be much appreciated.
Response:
11,00
